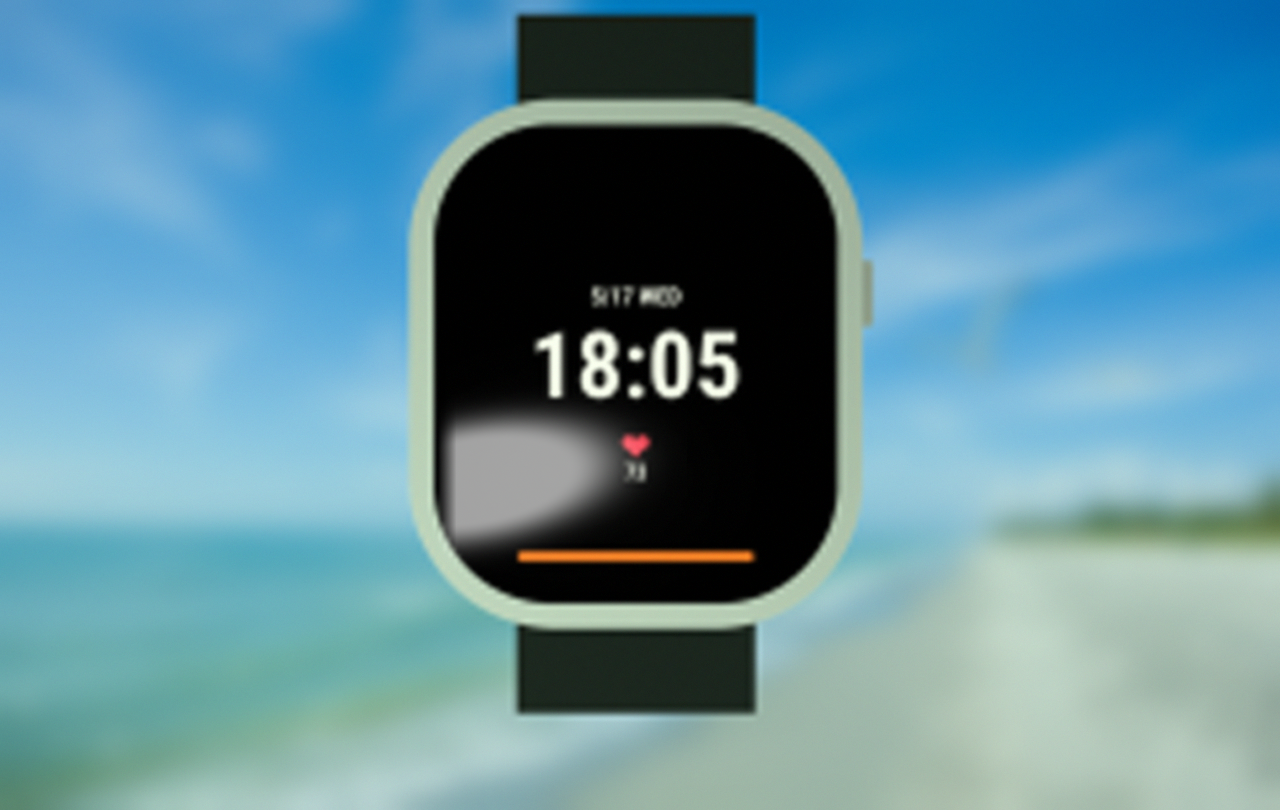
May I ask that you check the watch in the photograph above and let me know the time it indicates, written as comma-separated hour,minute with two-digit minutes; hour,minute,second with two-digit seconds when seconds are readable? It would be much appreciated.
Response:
18,05
